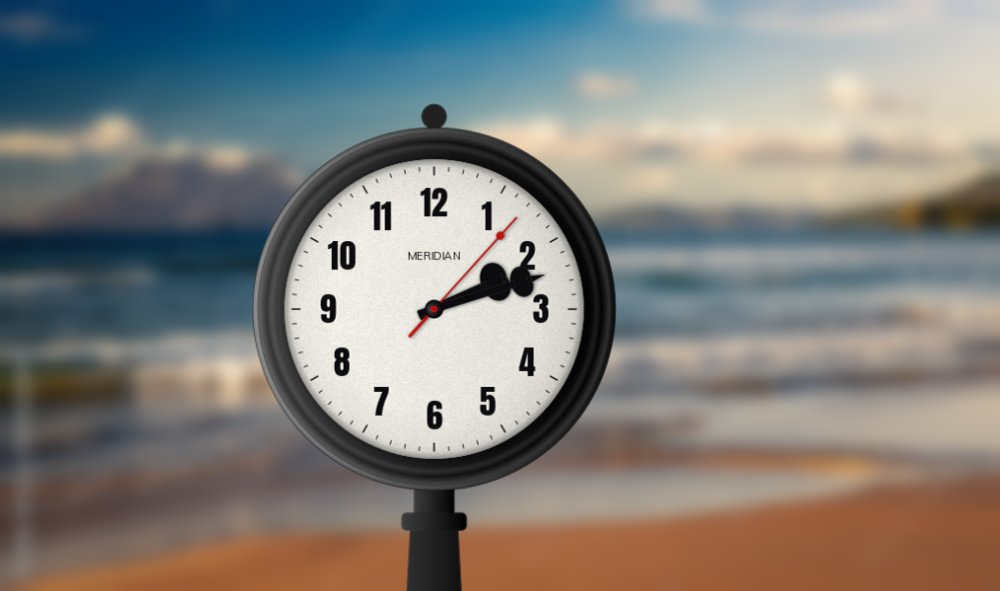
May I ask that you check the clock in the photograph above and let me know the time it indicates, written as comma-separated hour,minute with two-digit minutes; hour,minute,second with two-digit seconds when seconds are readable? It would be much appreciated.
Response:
2,12,07
